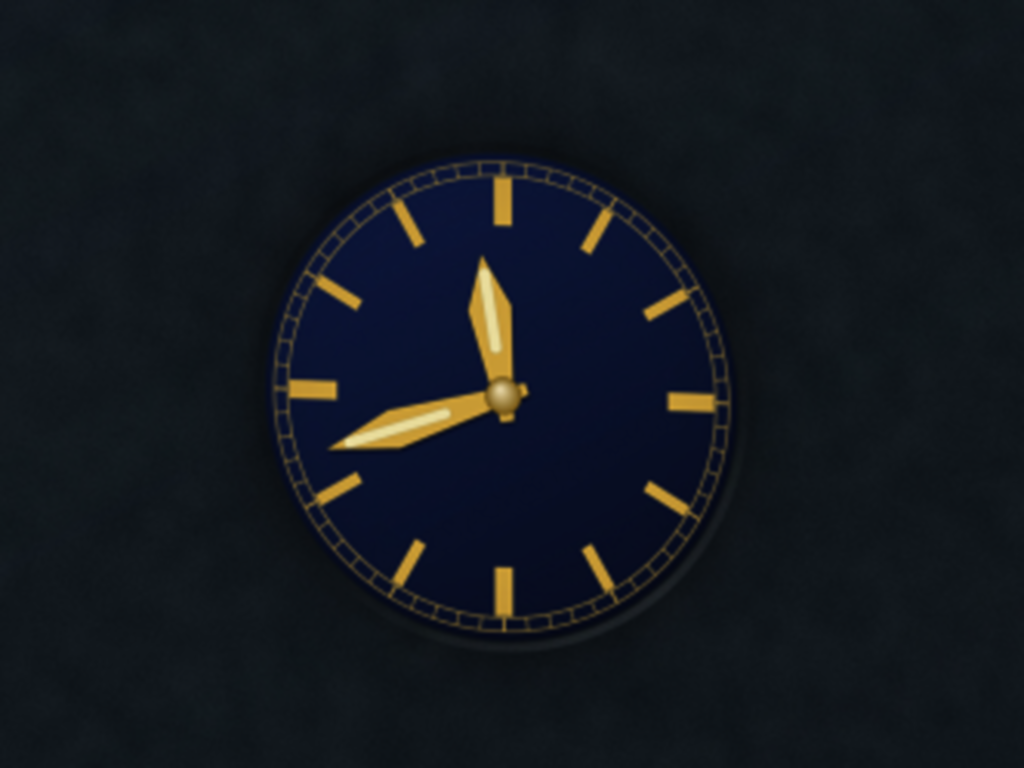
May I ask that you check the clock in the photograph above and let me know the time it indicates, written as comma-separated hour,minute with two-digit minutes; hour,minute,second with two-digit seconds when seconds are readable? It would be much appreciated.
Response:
11,42
